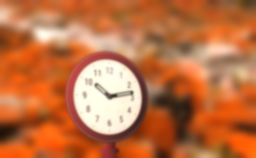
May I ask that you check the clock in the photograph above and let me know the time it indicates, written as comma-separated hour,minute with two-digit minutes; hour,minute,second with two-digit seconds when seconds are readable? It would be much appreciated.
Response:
10,13
